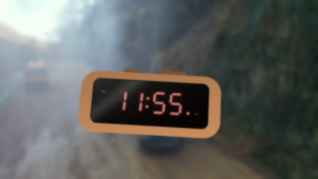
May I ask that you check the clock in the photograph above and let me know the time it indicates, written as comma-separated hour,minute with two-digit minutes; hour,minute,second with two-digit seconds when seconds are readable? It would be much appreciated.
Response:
11,55
